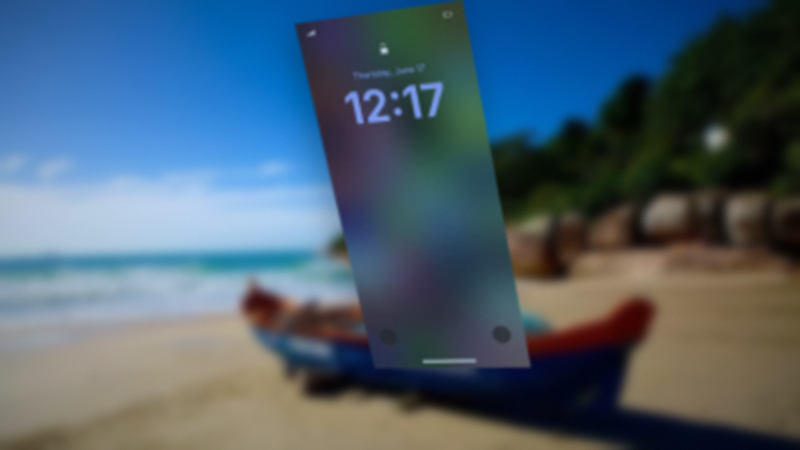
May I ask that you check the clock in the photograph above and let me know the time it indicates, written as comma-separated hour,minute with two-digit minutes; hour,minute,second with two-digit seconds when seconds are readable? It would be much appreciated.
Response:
12,17
